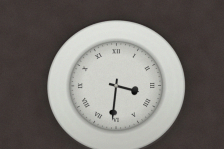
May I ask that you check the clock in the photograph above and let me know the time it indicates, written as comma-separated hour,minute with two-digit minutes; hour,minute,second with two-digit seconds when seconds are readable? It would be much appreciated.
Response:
3,31
